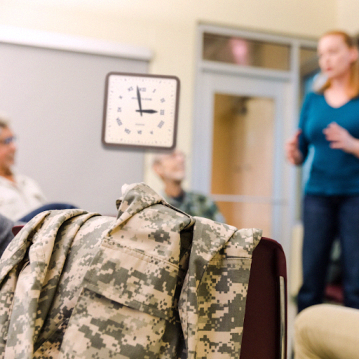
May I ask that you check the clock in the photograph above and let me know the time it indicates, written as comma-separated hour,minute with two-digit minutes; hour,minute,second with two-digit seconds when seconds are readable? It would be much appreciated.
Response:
2,58
